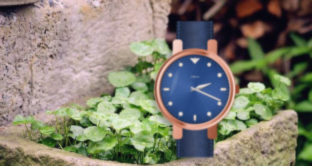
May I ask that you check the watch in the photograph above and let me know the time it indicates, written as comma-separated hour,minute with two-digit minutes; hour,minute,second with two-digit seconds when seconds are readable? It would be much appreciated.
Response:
2,19
